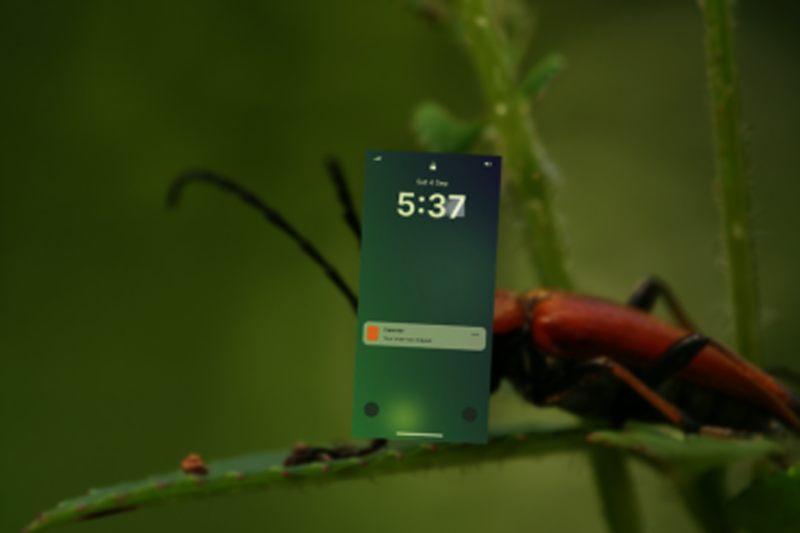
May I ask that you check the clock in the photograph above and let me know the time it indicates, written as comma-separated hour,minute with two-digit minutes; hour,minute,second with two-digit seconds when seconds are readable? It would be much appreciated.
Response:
5,37
